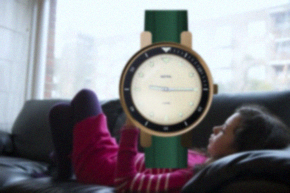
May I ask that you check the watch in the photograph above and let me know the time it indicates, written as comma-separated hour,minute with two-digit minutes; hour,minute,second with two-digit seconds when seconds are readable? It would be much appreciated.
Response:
9,15
